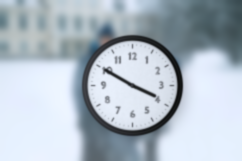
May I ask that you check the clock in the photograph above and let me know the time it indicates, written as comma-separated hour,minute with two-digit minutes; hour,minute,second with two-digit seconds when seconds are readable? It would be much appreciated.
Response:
3,50
